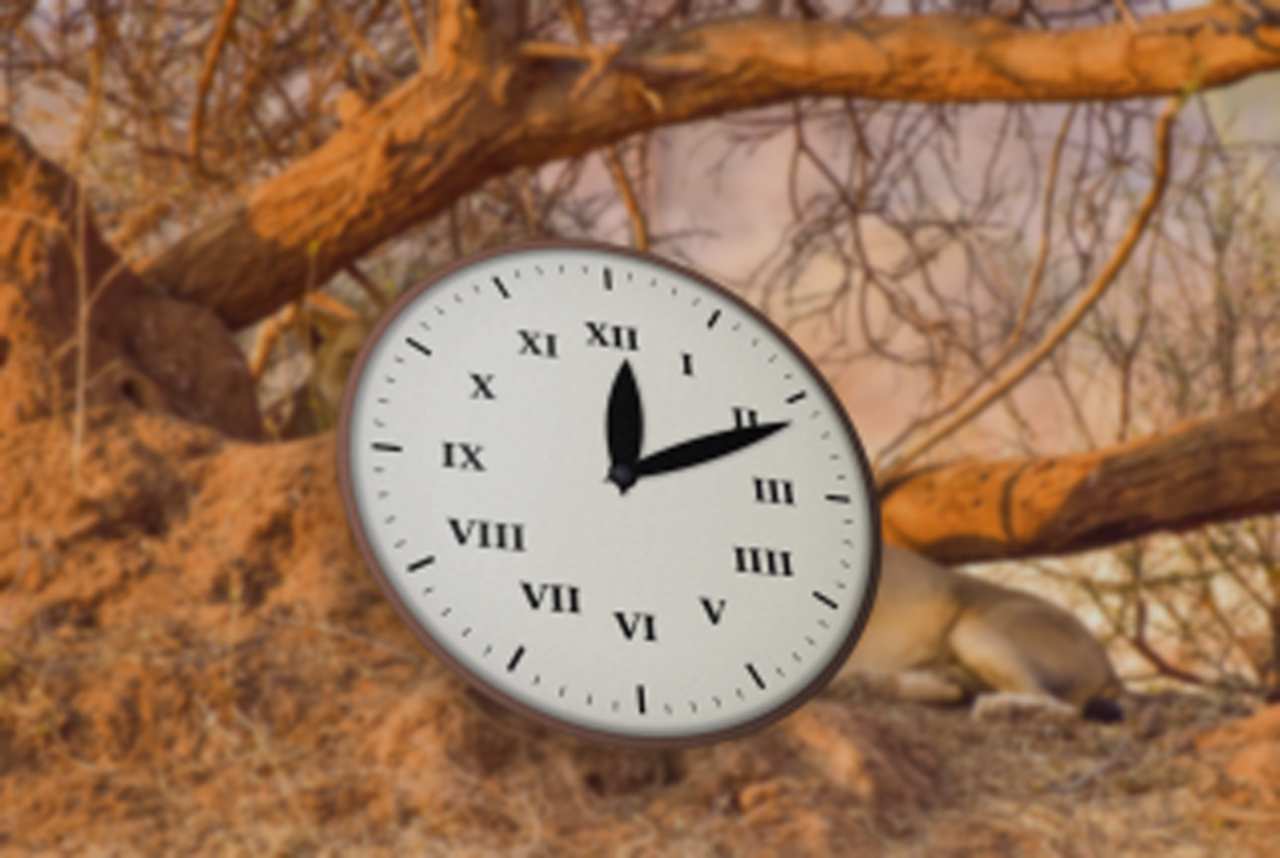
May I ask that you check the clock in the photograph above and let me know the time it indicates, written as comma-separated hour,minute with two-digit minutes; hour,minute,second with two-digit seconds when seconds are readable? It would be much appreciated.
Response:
12,11
